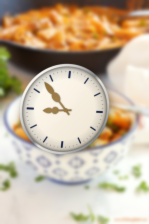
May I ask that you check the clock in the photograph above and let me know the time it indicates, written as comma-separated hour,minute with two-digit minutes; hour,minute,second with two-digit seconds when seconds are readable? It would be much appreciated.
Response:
8,53
